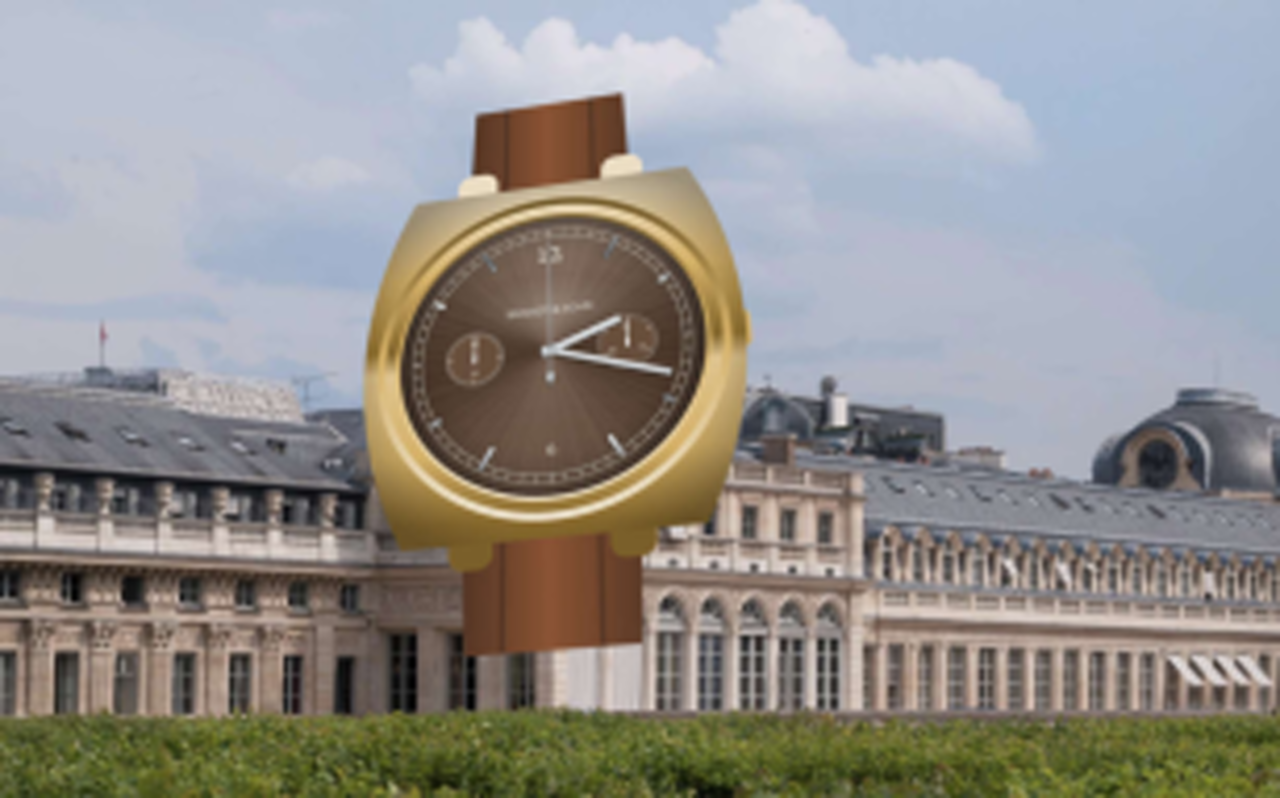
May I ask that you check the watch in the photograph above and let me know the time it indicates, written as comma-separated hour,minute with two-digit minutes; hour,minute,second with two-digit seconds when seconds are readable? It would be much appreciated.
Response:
2,18
